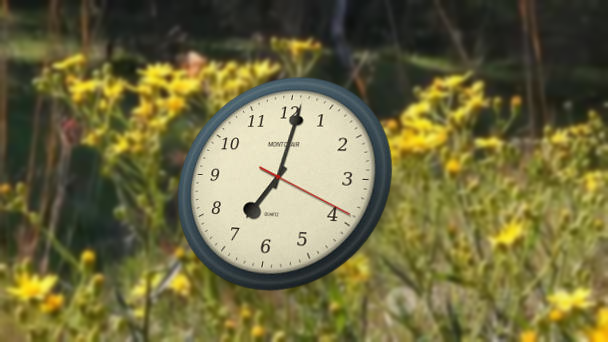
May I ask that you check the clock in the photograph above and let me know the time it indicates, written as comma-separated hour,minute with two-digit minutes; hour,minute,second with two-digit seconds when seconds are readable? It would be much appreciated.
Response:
7,01,19
